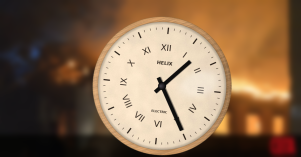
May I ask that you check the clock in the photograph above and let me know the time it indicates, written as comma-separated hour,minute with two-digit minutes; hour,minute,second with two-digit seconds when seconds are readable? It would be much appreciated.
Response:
1,25
